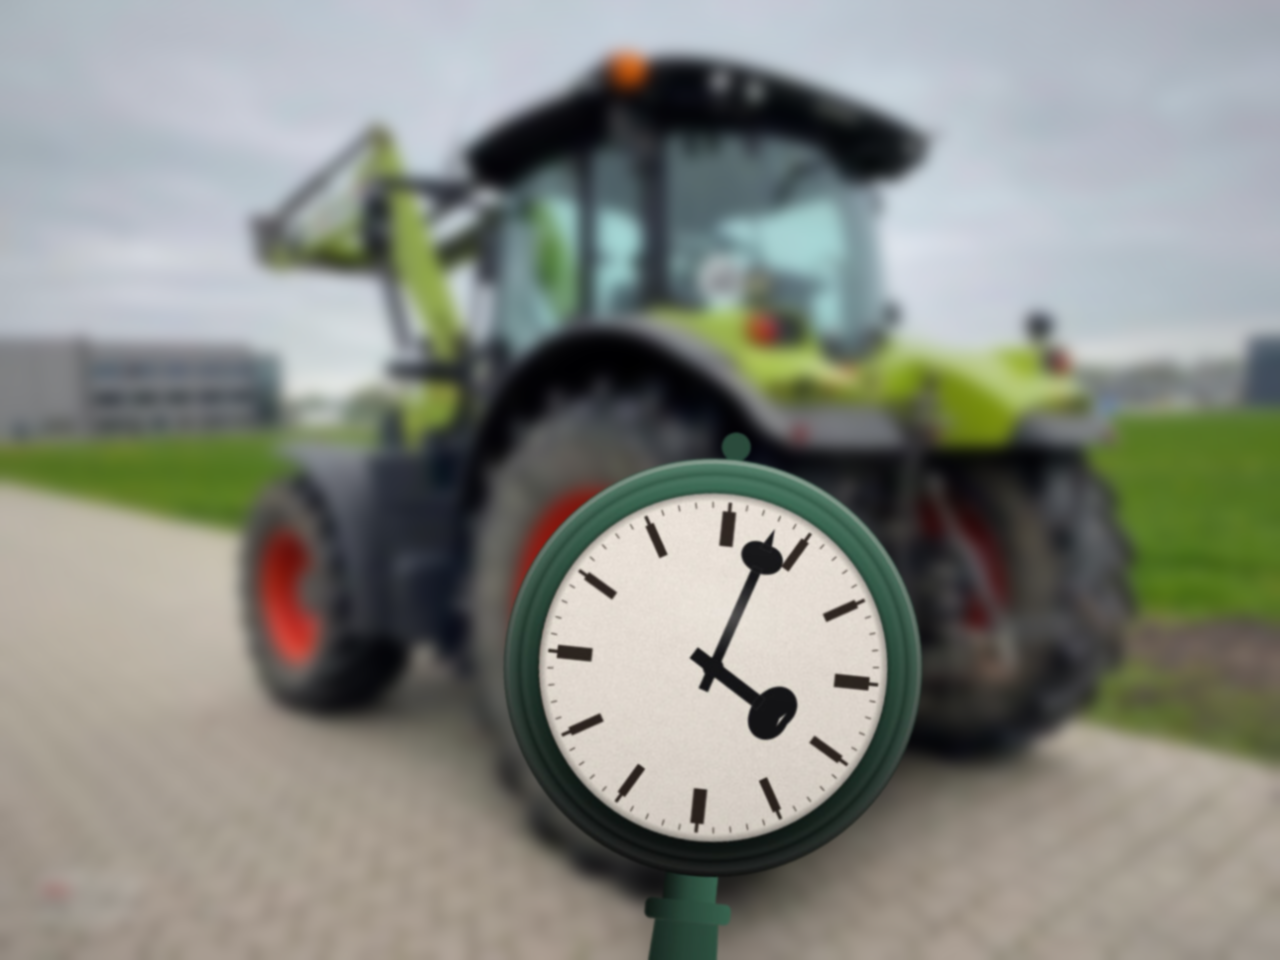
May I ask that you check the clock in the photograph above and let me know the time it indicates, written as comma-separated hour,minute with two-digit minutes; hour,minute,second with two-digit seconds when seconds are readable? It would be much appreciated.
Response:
4,03
